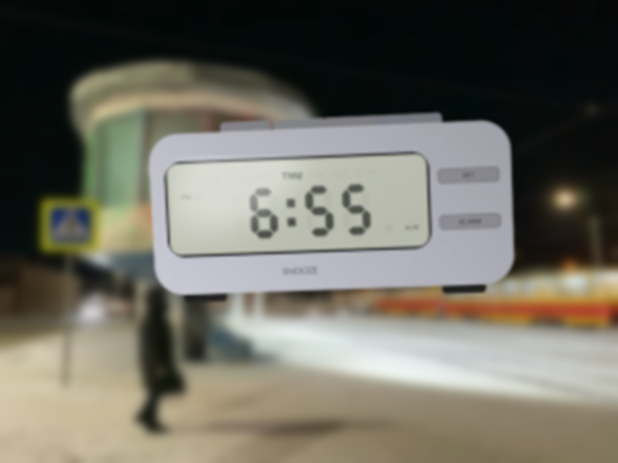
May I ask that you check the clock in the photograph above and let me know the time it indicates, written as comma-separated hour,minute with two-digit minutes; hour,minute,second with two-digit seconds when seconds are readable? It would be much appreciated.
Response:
6,55
